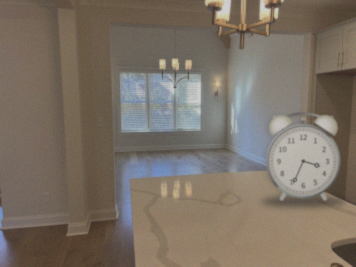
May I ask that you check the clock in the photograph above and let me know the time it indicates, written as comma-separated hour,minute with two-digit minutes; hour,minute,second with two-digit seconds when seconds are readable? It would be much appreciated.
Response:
3,34
